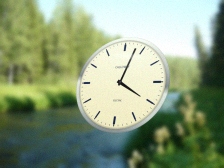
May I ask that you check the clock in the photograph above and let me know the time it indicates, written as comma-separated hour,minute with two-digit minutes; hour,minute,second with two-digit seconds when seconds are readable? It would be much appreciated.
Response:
4,03
